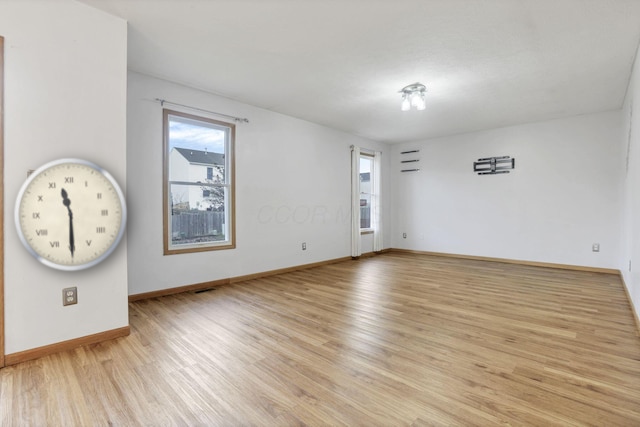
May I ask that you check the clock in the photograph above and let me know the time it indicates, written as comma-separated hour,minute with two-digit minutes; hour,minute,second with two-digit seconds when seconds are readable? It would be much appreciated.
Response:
11,30
